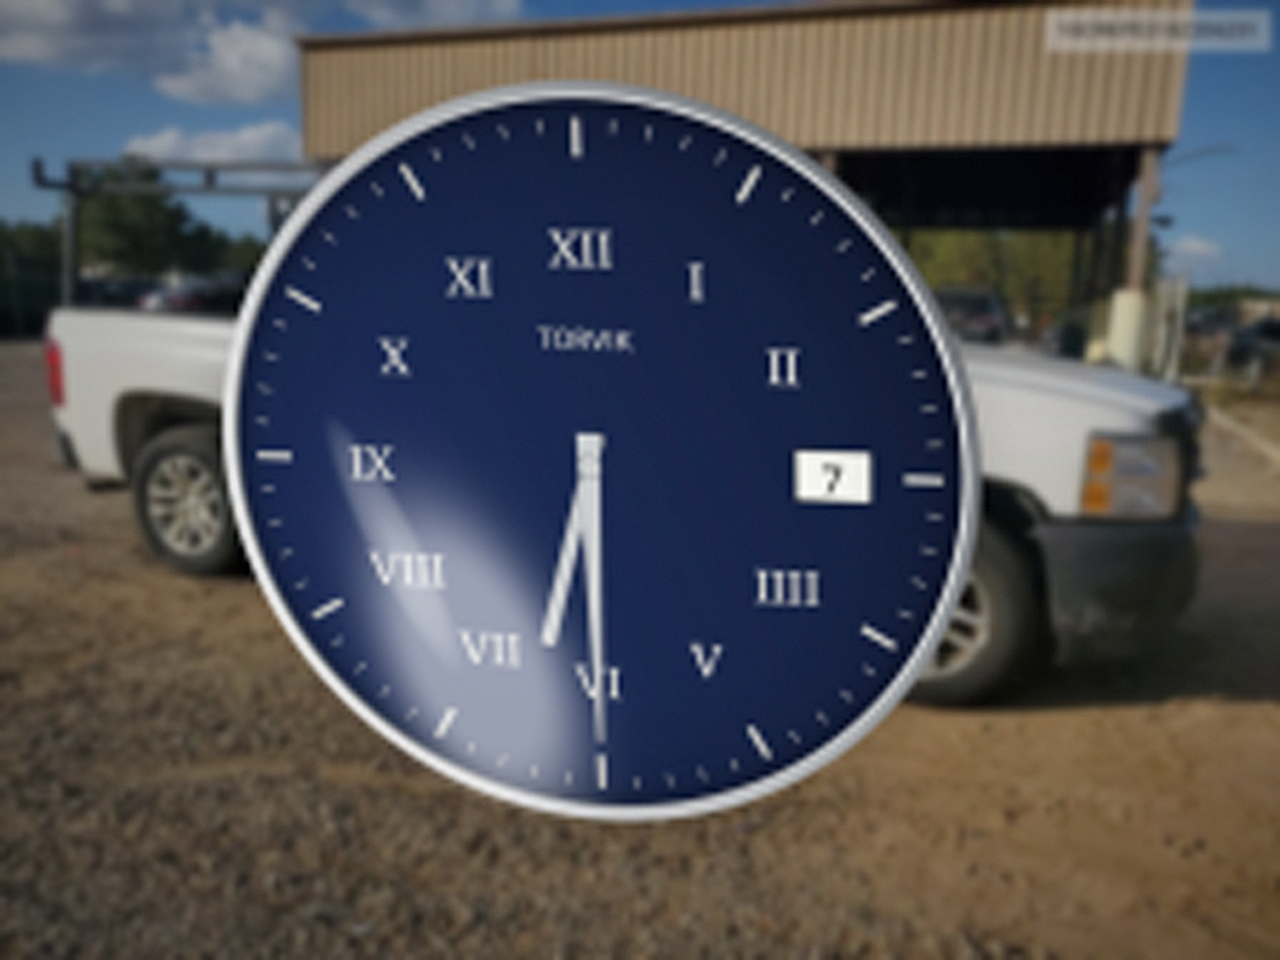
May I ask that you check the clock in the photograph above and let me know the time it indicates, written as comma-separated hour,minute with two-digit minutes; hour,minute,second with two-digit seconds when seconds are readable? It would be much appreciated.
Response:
6,30
